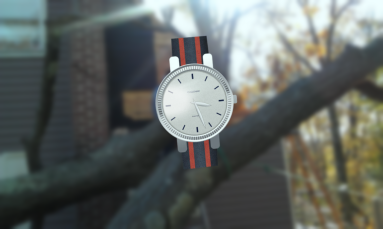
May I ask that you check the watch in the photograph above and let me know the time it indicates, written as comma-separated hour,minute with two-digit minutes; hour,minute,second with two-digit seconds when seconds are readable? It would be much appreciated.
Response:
3,27
